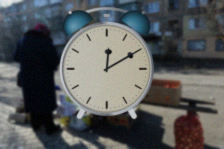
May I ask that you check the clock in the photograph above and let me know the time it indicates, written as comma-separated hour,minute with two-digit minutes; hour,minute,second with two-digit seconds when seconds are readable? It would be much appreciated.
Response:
12,10
